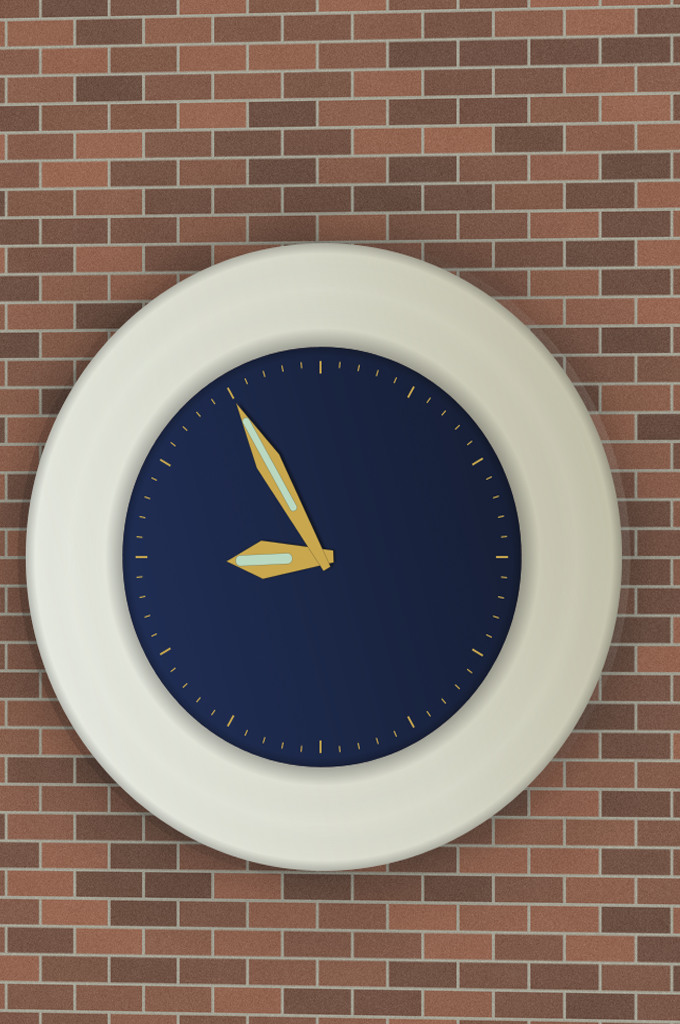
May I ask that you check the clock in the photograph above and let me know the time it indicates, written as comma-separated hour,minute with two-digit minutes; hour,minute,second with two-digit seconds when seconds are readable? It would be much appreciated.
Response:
8,55
